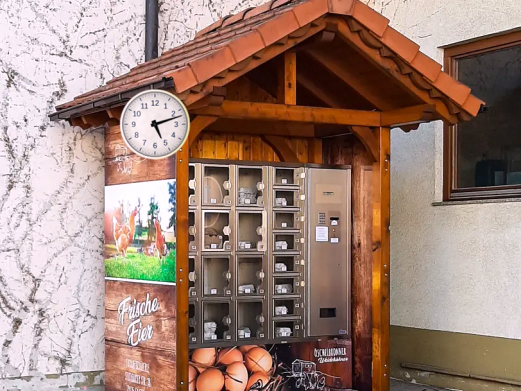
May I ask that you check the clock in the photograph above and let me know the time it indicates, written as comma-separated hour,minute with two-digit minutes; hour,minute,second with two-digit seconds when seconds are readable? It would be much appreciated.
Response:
5,12
